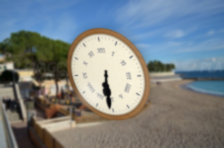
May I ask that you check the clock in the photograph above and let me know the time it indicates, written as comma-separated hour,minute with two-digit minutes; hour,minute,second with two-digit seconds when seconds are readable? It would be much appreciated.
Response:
6,31
